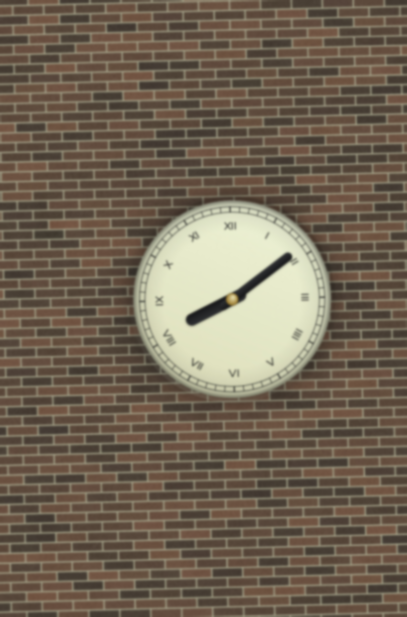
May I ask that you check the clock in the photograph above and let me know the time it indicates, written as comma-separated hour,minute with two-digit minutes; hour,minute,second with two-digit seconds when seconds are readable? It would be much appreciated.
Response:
8,09
